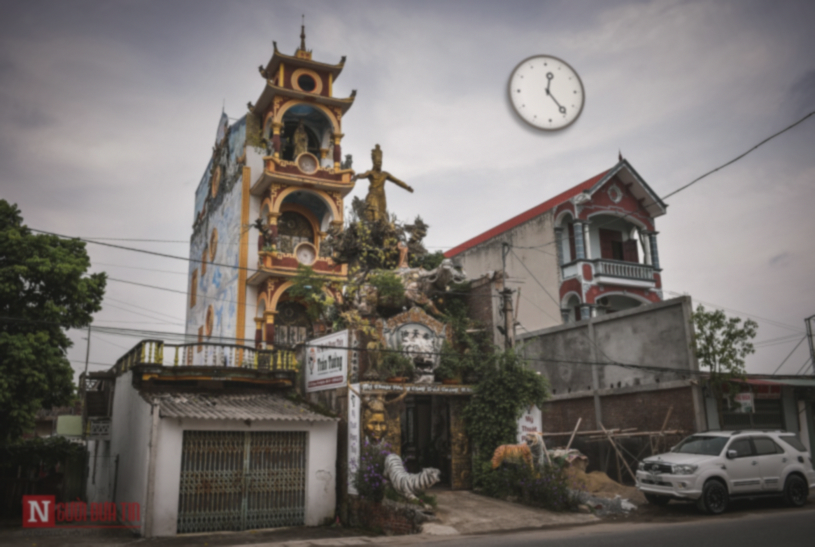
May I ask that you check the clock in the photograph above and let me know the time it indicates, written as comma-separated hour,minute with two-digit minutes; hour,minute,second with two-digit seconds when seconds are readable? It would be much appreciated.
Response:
12,24
